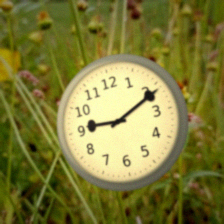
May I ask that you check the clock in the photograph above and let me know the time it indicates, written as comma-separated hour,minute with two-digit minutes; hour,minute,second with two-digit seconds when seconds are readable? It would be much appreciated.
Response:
9,11
